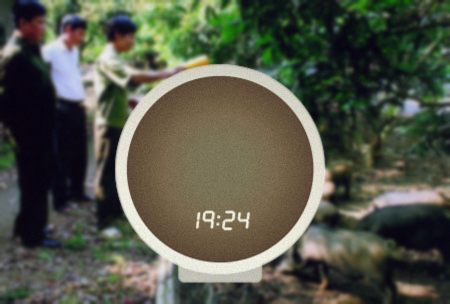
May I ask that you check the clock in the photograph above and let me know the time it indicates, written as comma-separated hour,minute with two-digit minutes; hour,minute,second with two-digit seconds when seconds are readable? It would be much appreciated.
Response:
19,24
